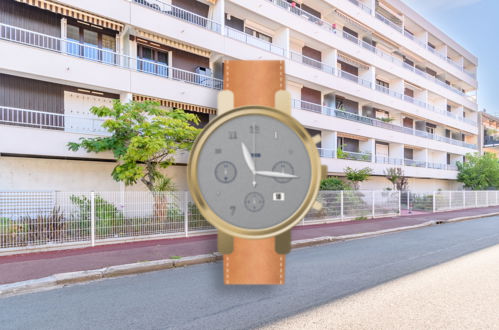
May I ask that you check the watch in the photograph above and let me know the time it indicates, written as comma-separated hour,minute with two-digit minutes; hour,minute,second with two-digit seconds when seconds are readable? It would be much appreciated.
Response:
11,16
